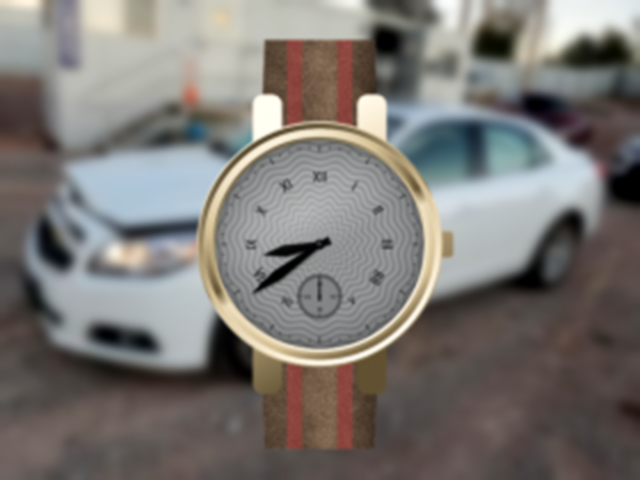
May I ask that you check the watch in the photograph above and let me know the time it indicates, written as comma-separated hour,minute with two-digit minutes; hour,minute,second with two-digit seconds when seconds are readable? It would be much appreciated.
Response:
8,39
